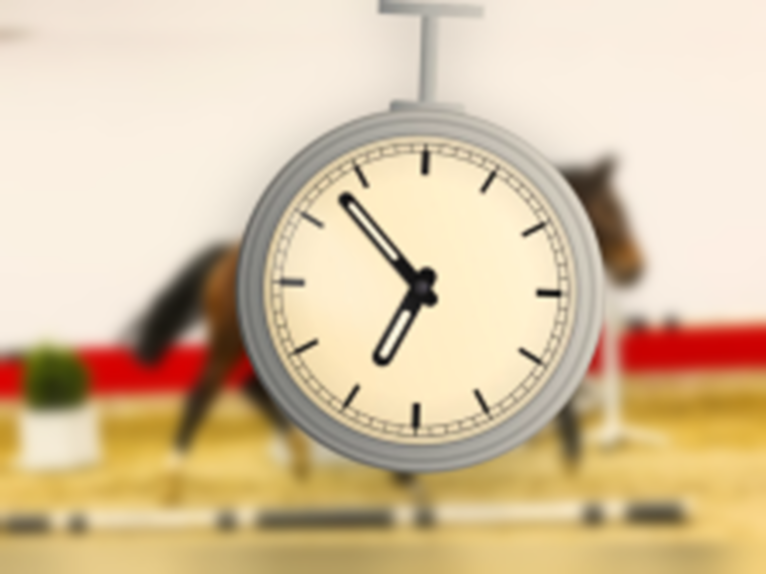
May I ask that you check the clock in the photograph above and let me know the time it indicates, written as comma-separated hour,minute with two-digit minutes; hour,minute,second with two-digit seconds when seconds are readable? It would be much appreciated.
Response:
6,53
